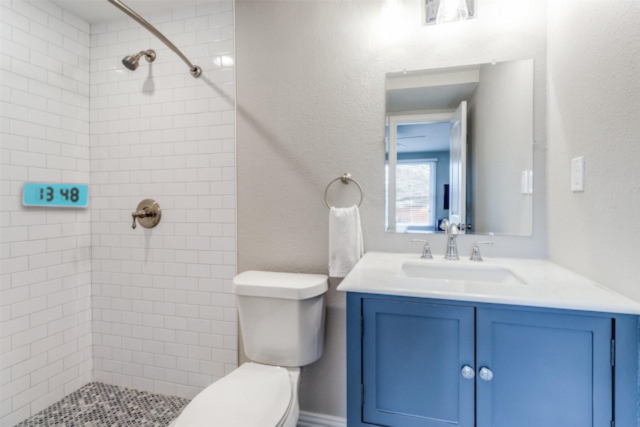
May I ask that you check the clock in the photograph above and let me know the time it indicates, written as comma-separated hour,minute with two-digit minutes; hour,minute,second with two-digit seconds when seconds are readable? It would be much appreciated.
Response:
13,48
